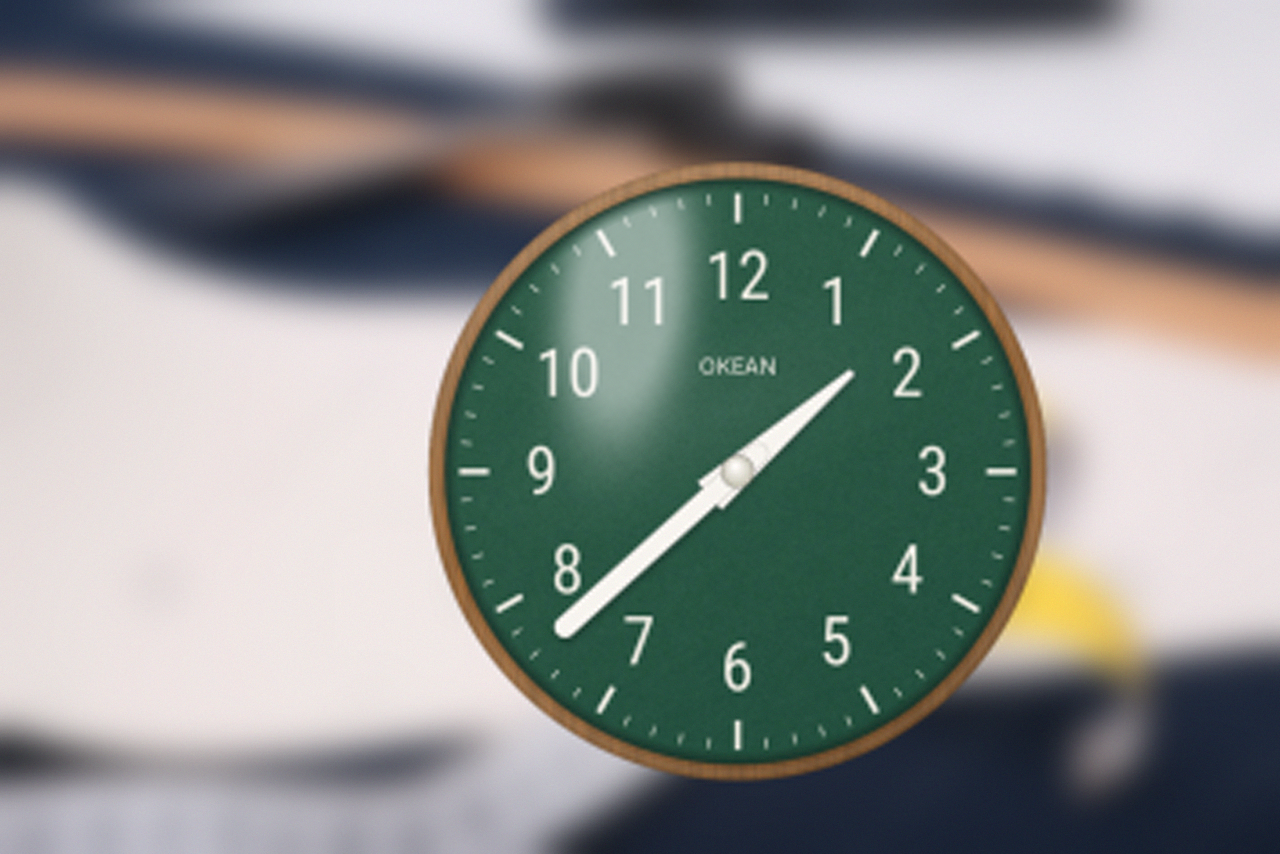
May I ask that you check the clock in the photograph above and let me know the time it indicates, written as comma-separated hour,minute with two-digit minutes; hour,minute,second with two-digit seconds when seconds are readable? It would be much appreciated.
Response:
1,38
